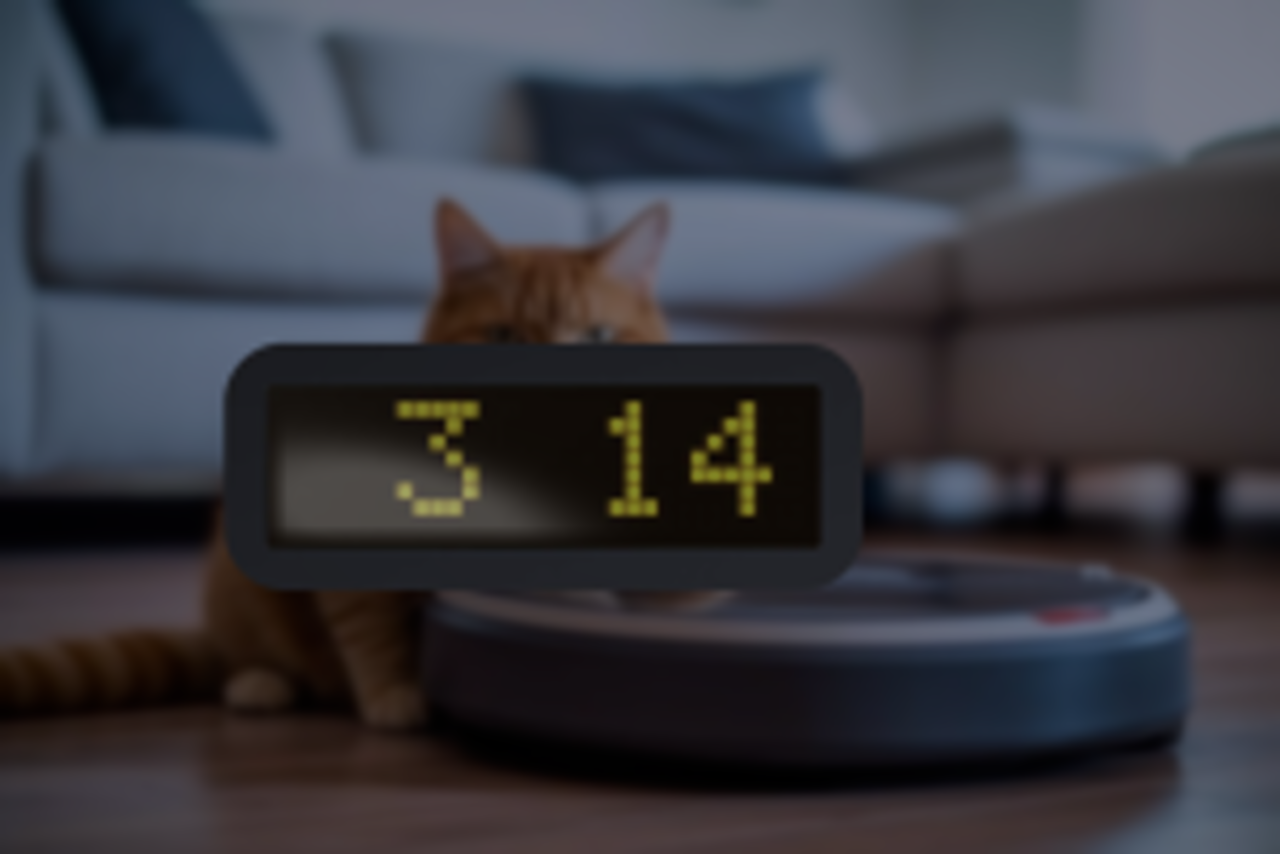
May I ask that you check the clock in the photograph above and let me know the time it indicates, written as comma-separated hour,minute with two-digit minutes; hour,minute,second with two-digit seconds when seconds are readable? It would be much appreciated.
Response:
3,14
